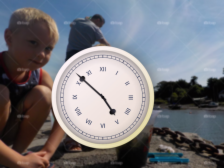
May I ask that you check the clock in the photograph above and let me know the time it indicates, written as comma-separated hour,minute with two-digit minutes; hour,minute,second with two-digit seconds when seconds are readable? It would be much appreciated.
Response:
4,52
